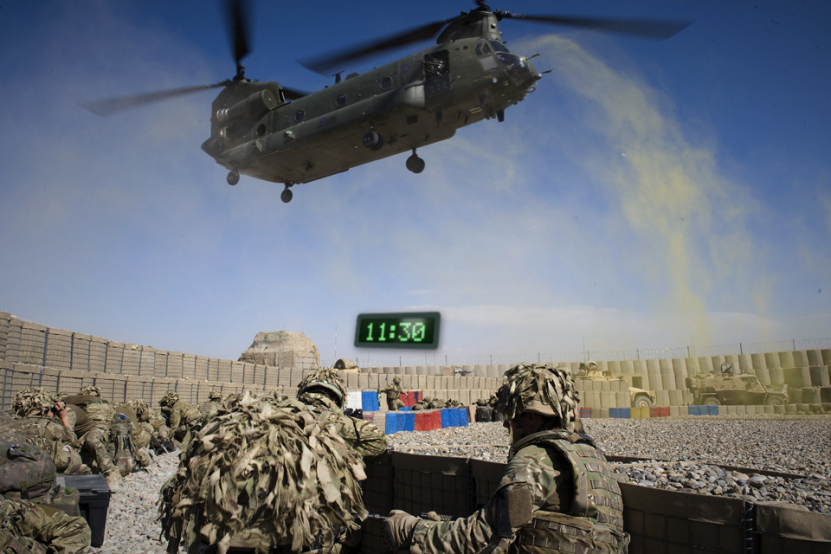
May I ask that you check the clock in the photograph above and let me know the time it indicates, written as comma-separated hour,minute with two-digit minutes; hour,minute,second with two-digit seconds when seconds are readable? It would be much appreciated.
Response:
11,30
